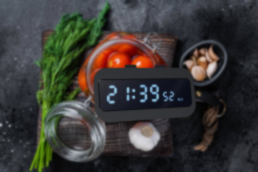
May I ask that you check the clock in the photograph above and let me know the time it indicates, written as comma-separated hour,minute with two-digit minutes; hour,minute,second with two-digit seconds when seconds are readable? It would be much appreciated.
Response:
21,39,52
